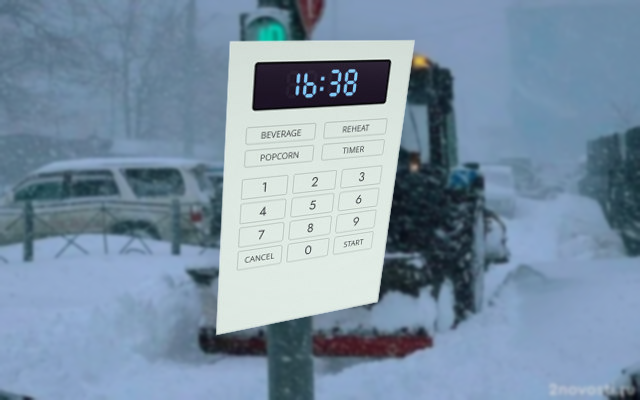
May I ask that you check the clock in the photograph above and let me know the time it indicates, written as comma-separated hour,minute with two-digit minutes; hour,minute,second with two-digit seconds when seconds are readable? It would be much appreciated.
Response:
16,38
